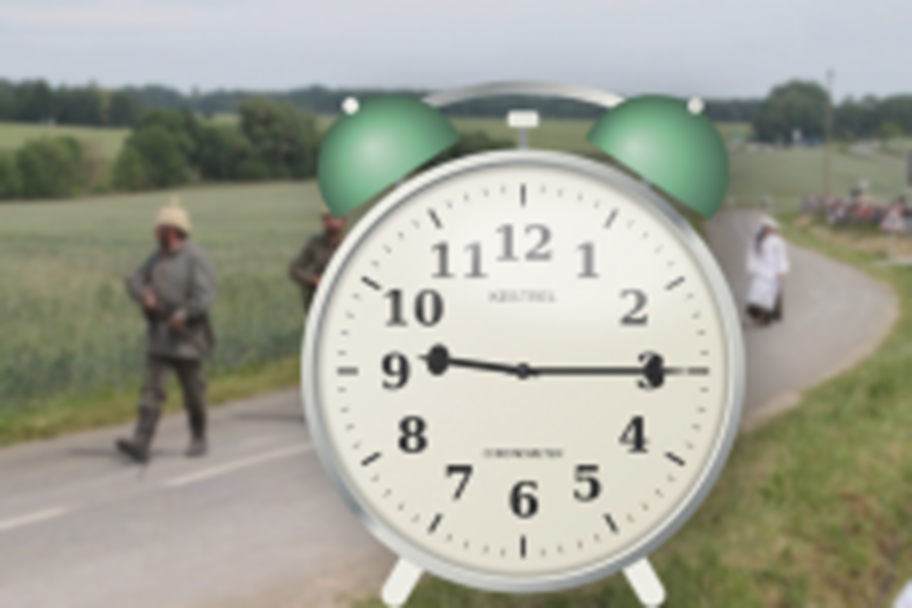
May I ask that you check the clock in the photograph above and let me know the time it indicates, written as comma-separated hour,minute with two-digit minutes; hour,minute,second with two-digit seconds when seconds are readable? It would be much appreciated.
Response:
9,15
